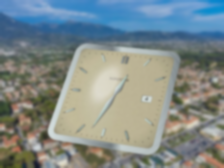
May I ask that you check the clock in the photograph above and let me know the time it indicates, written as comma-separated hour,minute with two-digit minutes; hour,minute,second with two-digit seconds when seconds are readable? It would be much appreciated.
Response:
12,33
